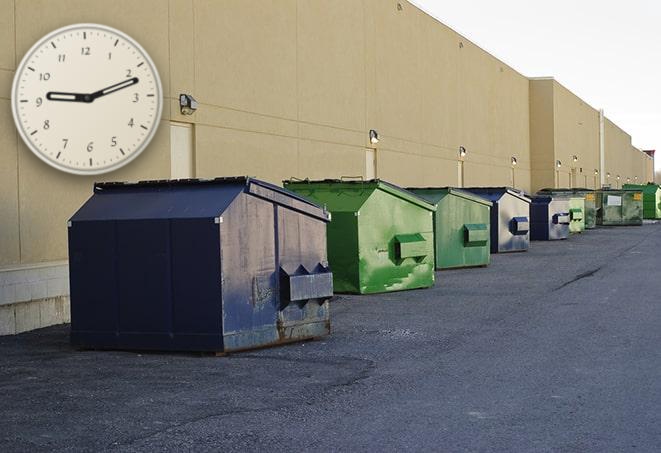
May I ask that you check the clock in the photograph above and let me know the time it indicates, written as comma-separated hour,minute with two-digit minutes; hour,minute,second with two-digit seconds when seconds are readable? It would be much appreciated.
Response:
9,12
